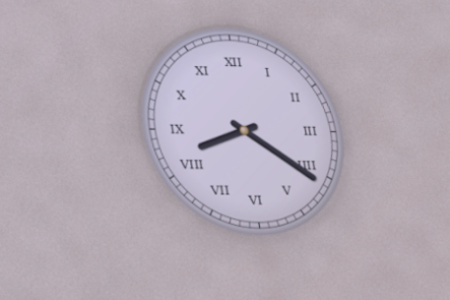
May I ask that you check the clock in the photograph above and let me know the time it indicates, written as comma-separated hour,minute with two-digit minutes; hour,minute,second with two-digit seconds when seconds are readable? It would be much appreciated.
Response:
8,21
